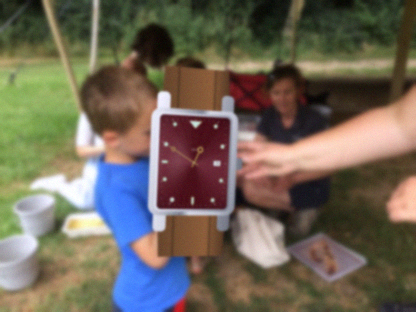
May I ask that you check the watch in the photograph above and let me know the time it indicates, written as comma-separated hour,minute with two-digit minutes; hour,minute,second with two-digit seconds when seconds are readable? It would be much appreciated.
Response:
12,50
